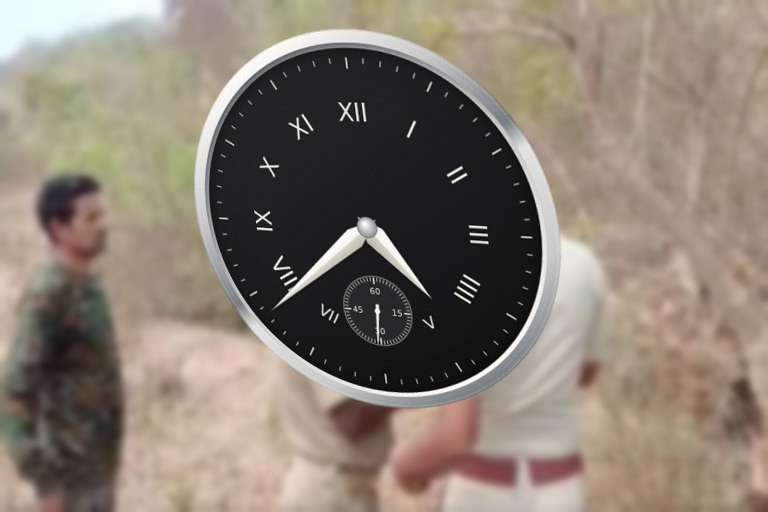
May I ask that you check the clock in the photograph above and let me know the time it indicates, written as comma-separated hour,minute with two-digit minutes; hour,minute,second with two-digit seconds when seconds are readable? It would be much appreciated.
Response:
4,38,31
